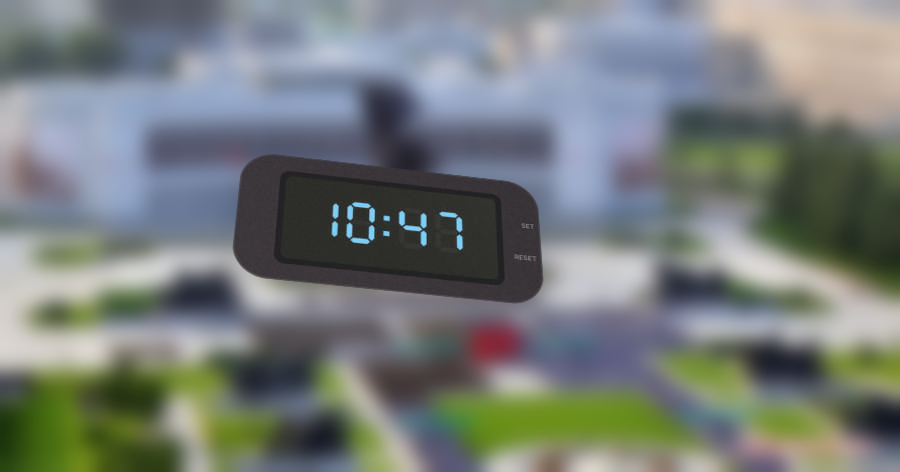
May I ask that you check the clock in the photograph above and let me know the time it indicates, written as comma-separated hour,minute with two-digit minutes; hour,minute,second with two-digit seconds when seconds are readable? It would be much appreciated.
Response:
10,47
